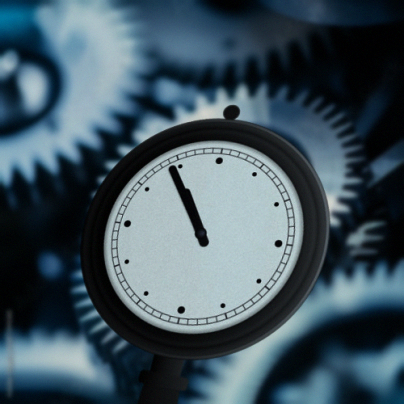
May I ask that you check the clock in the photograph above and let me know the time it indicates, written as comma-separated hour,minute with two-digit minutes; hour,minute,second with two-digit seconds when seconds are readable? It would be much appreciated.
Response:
10,54
